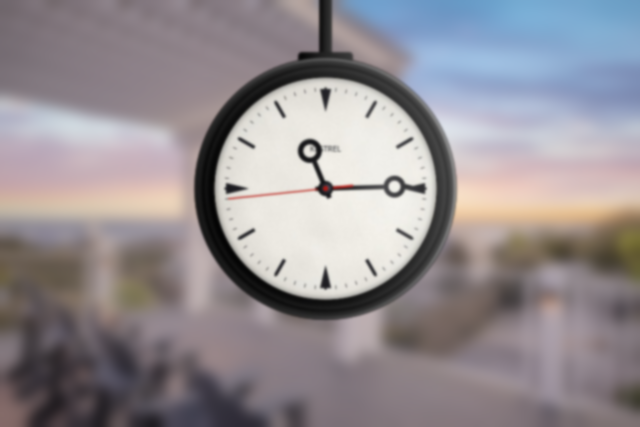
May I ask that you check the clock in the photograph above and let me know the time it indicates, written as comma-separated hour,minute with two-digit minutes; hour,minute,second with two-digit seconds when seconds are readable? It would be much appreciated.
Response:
11,14,44
